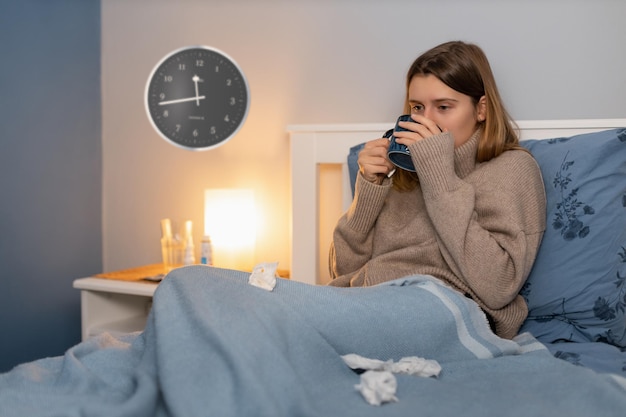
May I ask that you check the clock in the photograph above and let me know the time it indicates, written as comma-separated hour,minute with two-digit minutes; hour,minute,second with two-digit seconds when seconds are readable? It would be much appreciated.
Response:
11,43
